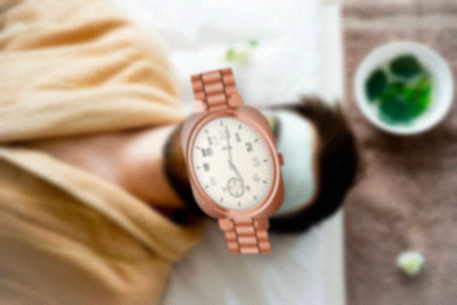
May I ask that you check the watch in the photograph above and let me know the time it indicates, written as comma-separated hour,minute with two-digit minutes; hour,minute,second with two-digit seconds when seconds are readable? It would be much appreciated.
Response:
5,01
